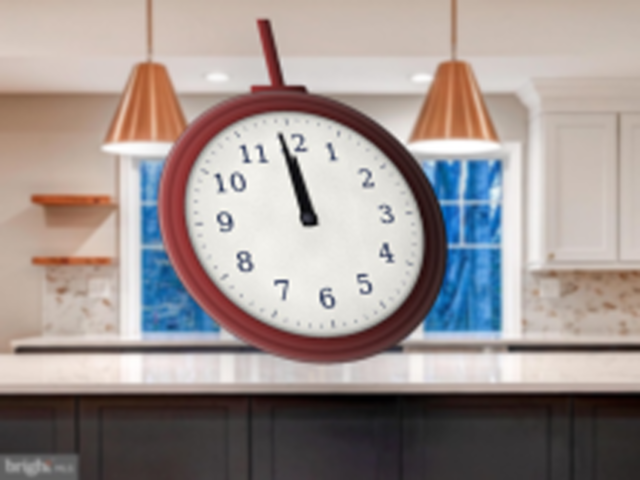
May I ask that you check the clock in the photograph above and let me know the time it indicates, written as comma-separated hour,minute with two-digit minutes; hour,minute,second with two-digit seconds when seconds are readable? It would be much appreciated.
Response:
11,59
